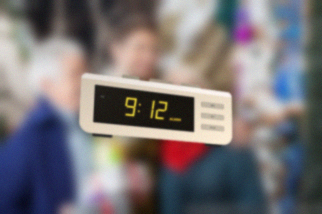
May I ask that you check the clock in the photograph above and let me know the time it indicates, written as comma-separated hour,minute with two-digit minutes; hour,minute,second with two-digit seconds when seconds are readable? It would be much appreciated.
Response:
9,12
